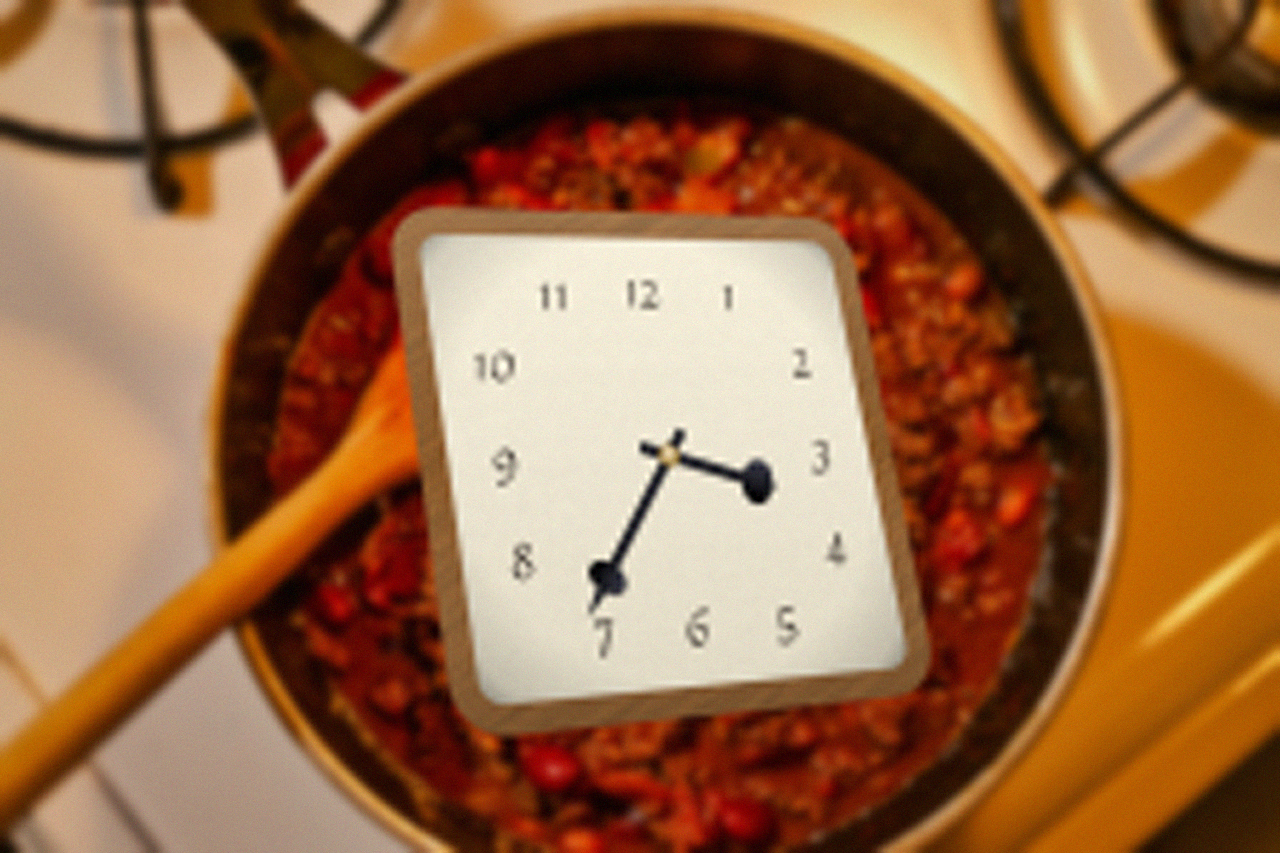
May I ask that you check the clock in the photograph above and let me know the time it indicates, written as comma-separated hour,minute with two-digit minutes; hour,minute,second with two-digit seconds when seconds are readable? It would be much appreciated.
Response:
3,36
